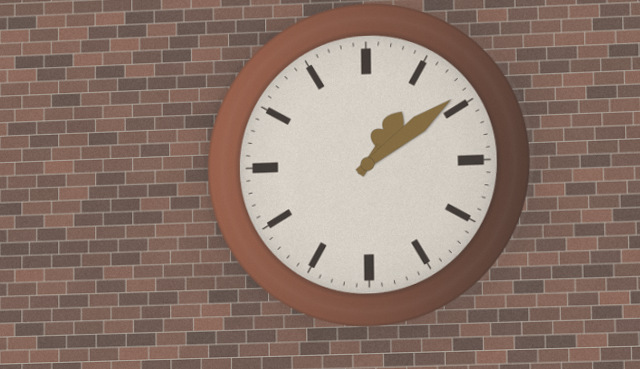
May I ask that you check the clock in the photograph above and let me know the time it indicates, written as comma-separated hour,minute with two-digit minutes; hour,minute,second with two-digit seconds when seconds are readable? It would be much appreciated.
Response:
1,09
